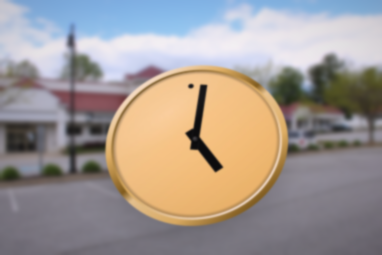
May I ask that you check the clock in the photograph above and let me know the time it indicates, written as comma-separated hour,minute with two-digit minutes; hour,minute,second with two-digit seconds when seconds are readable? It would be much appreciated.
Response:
5,02
